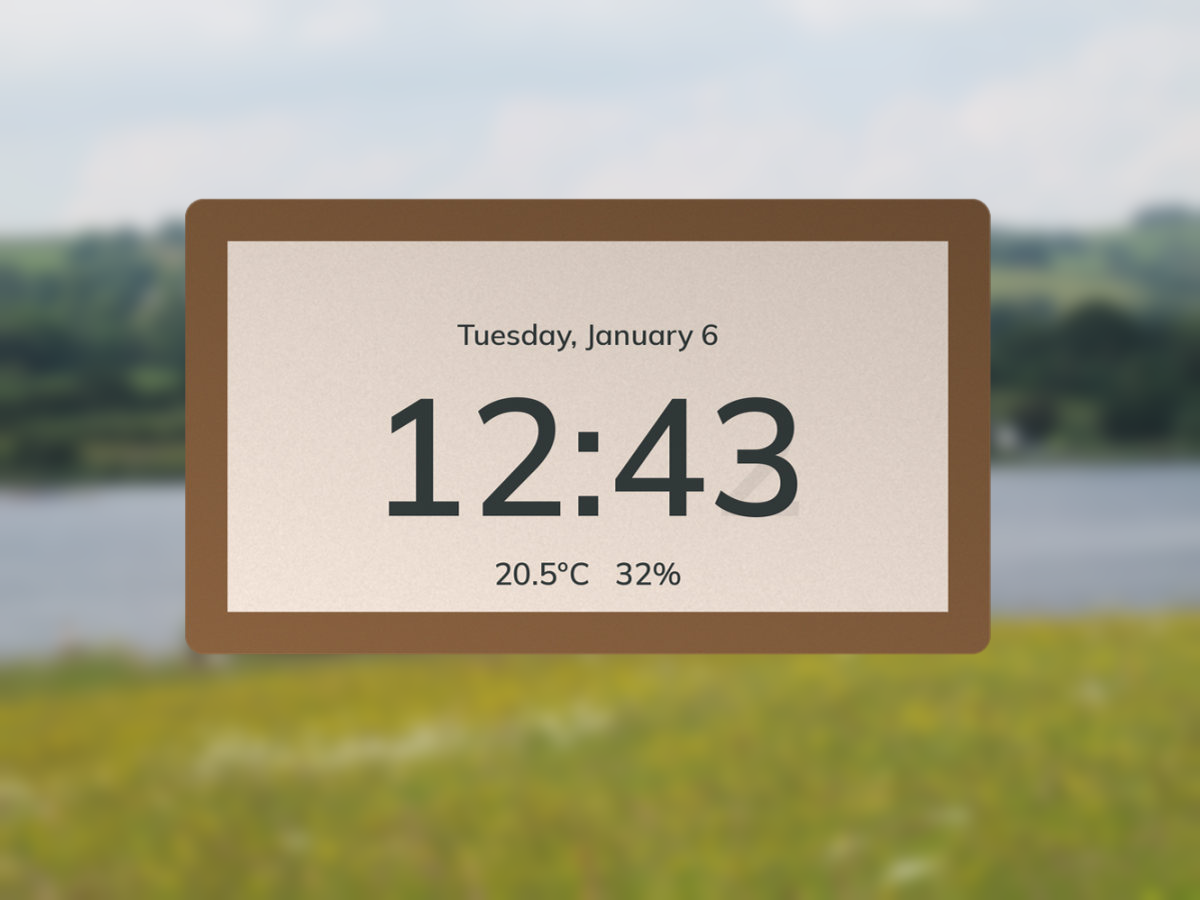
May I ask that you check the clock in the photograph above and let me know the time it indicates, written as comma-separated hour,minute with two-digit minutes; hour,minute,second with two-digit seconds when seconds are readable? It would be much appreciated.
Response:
12,43
